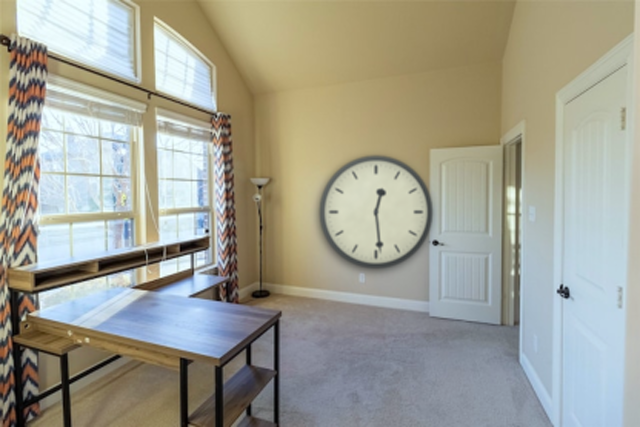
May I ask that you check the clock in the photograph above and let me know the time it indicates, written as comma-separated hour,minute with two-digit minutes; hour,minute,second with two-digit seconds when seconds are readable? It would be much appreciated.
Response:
12,29
